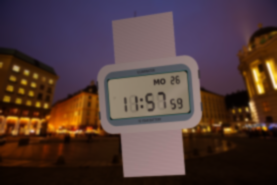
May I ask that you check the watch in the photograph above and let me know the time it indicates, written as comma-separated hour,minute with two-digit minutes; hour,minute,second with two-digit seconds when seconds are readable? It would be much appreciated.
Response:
11,57,59
